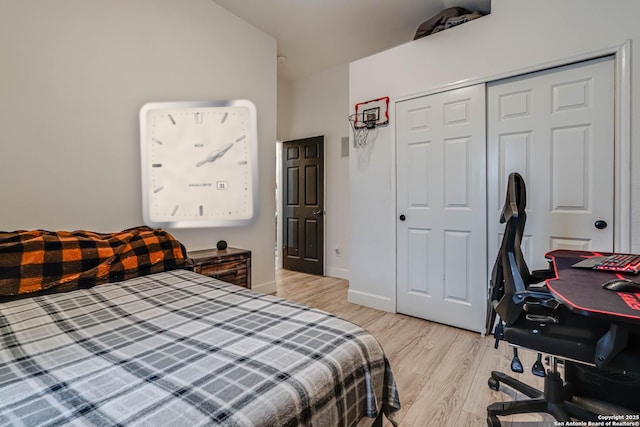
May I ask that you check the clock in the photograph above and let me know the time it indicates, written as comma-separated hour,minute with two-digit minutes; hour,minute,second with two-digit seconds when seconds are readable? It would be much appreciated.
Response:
2,10
